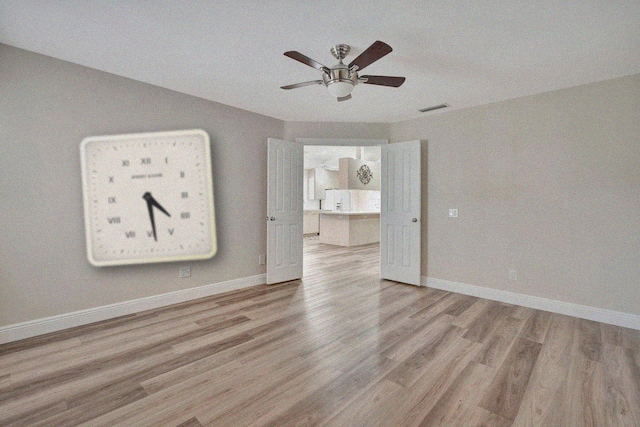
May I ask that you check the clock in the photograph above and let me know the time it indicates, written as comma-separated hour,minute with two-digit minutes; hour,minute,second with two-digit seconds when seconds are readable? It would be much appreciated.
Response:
4,29
